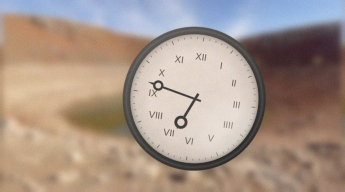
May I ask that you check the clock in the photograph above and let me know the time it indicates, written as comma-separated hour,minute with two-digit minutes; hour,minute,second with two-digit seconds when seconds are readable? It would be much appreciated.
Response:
6,47
